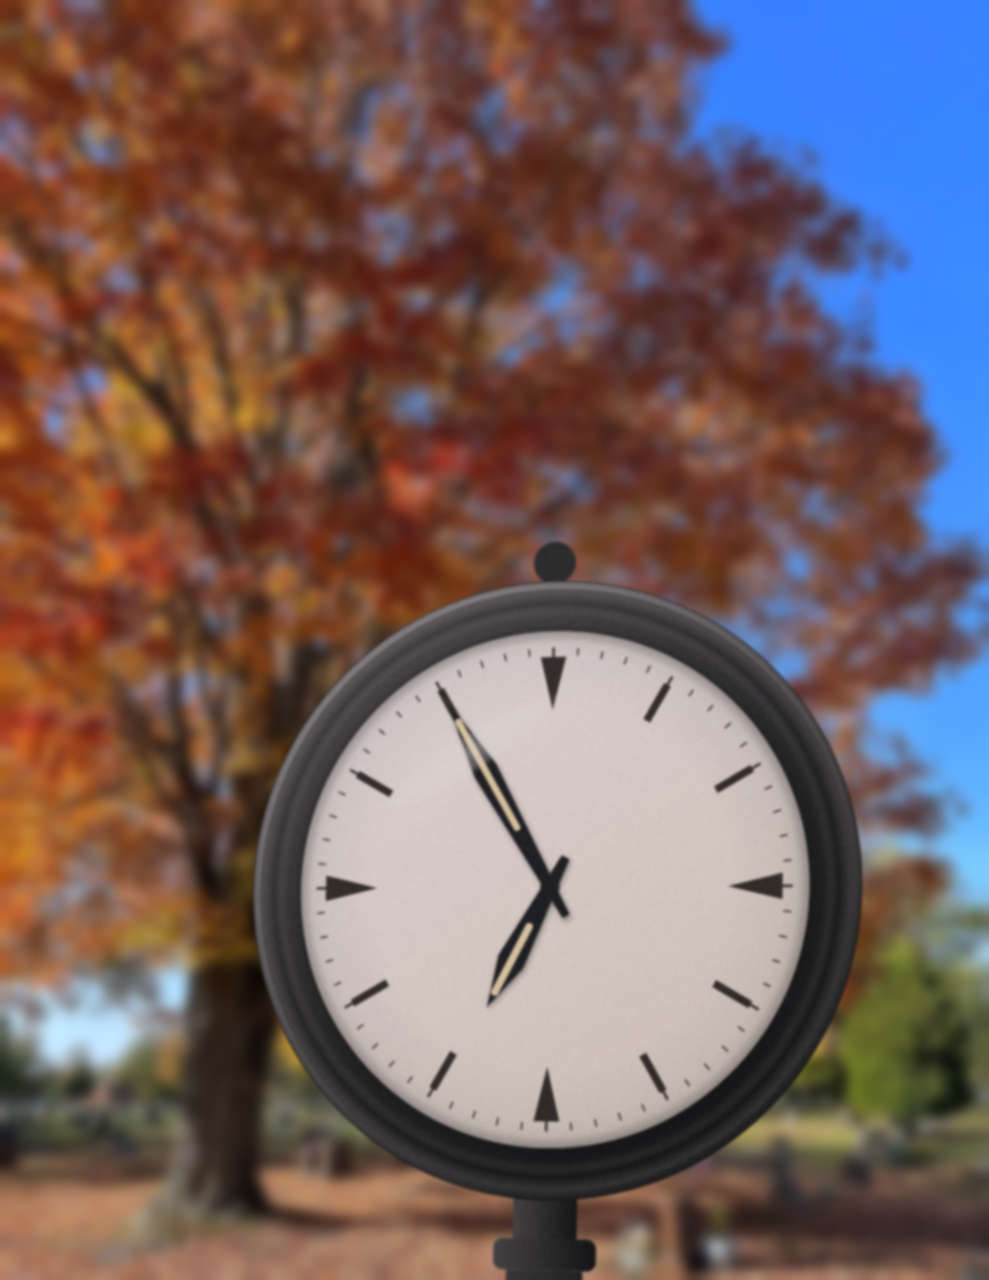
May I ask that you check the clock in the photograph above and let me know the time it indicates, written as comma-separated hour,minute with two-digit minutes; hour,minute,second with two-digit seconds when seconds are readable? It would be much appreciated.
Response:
6,55
